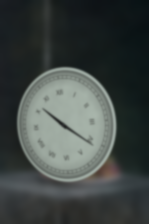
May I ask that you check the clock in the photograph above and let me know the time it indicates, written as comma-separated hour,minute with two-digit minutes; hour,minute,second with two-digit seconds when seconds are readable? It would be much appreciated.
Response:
10,21
